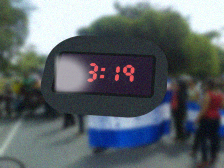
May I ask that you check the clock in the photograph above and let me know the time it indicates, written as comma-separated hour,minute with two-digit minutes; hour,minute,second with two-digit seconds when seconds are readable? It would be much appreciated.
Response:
3,19
